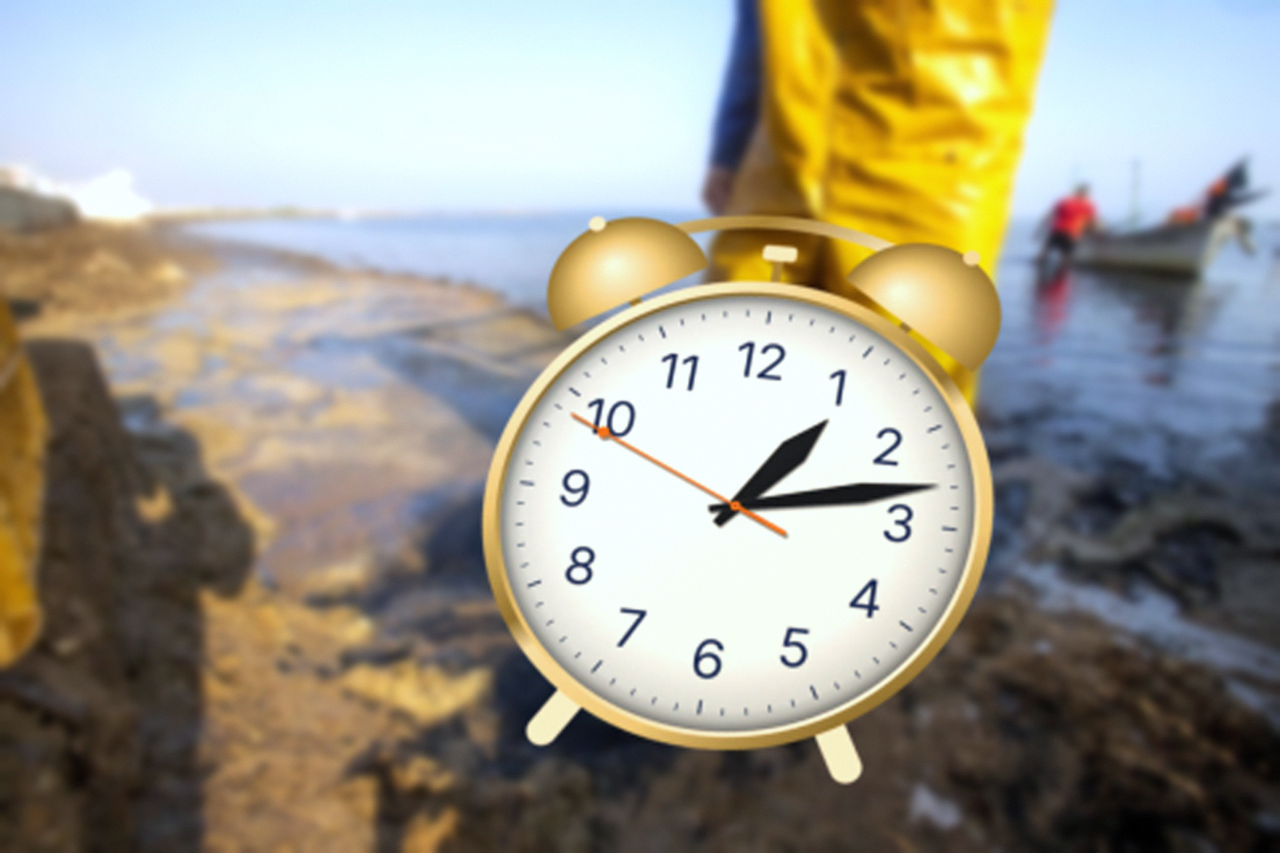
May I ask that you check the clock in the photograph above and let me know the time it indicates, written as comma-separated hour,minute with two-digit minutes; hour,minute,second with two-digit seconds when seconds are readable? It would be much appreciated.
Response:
1,12,49
